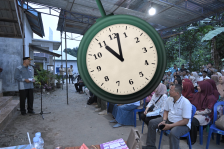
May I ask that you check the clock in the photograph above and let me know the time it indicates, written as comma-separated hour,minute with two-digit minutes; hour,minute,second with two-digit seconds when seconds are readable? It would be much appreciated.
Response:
11,02
